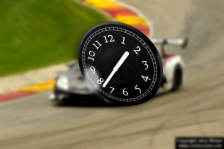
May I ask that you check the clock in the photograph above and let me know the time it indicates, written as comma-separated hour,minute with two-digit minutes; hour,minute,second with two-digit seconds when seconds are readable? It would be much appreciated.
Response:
1,38
